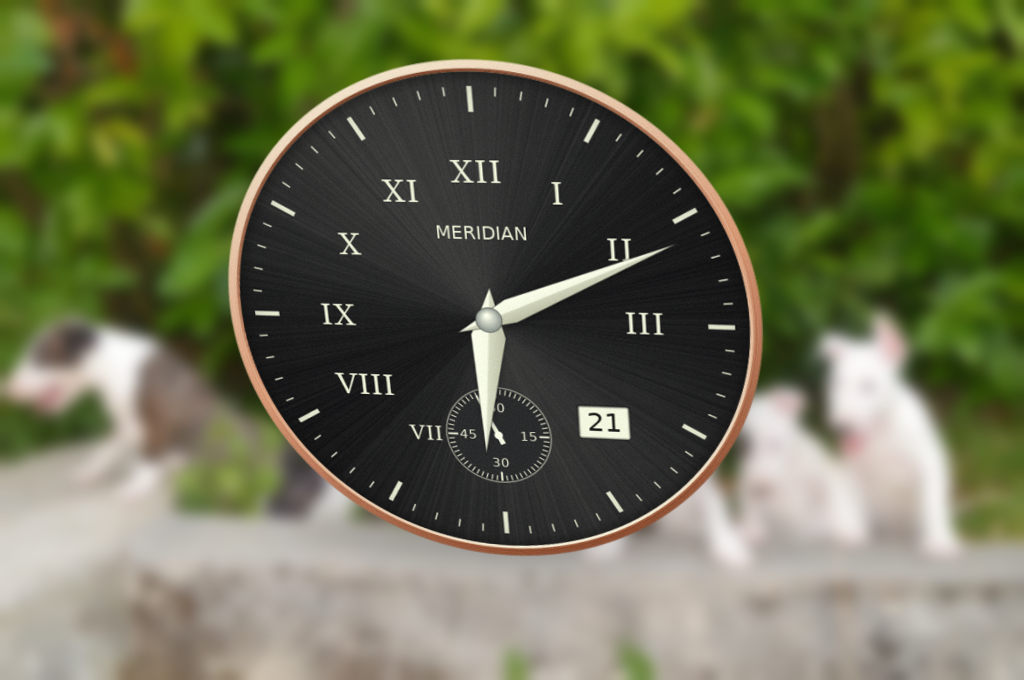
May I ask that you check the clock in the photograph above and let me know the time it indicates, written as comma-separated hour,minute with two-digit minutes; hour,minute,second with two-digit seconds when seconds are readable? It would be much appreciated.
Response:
6,10,56
